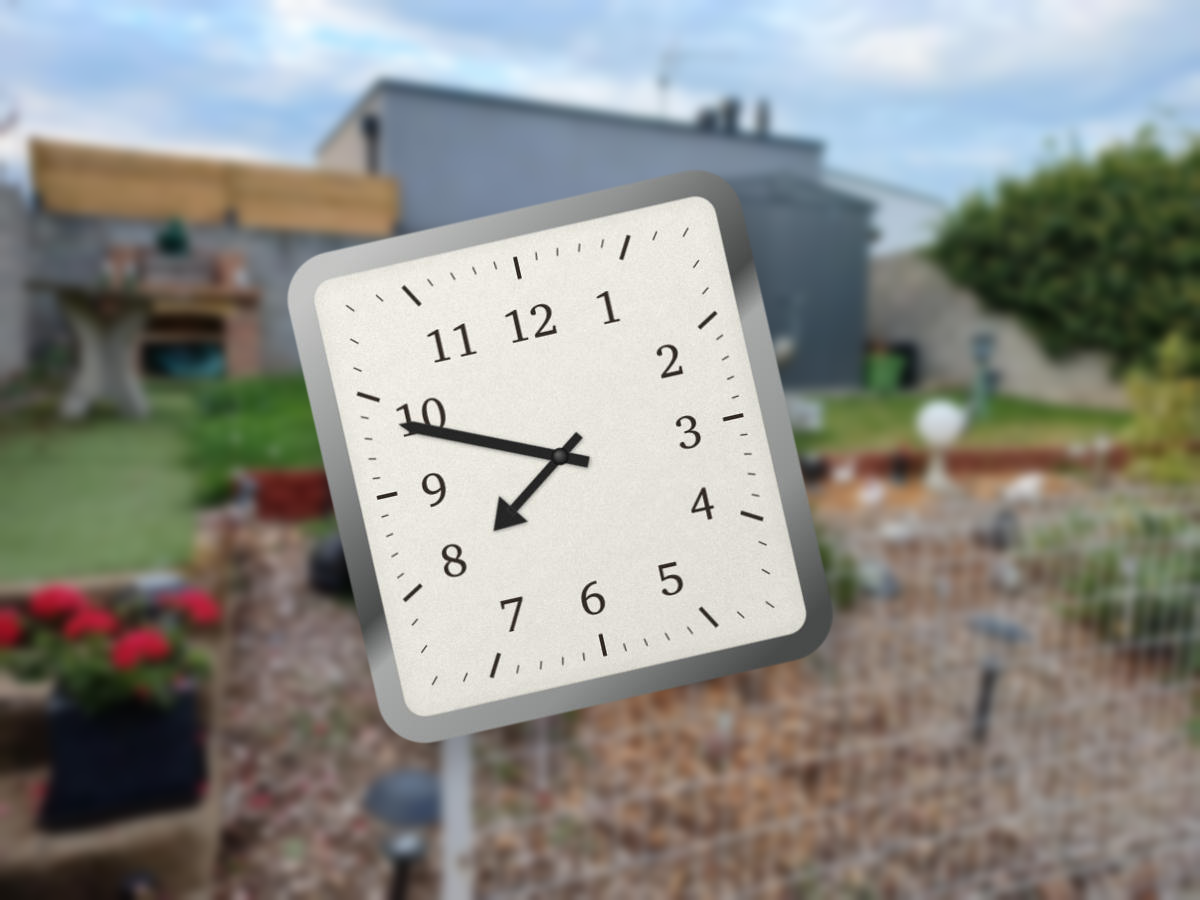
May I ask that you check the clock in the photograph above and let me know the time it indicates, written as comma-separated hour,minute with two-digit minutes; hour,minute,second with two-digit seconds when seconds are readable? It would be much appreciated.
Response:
7,49
